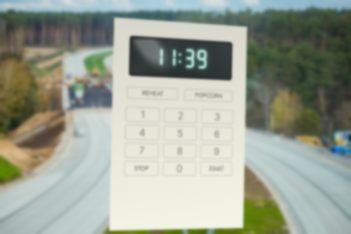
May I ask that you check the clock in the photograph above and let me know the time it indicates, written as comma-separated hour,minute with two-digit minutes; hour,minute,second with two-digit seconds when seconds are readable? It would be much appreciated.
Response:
11,39
